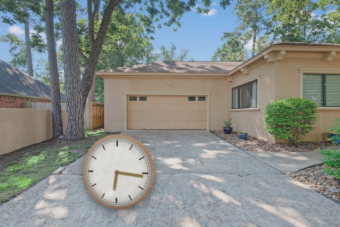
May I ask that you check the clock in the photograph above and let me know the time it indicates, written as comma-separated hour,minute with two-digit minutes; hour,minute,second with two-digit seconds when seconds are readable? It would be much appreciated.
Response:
6,16
